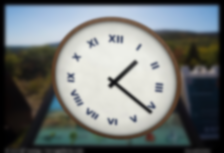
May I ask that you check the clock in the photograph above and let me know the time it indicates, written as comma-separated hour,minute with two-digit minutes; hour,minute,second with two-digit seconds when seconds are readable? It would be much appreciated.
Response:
1,21
